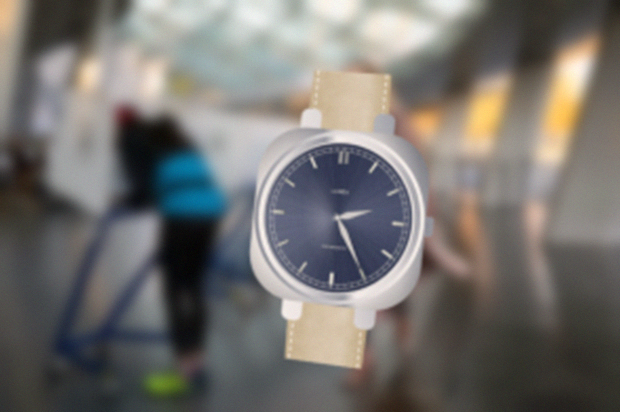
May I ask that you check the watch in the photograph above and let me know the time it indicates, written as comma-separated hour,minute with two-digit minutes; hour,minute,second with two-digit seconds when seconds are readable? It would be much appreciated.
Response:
2,25
